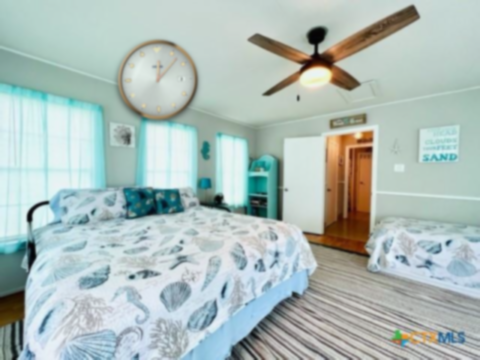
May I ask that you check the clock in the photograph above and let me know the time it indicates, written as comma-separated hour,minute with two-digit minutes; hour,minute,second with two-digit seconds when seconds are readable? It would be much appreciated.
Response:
12,07
